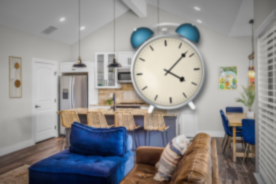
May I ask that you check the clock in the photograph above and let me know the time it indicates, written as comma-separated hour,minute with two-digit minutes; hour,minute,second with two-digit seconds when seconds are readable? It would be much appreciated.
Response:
4,08
